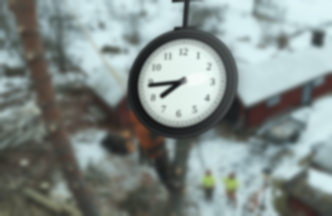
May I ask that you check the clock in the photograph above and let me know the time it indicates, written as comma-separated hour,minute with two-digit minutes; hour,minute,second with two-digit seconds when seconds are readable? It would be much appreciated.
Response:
7,44
